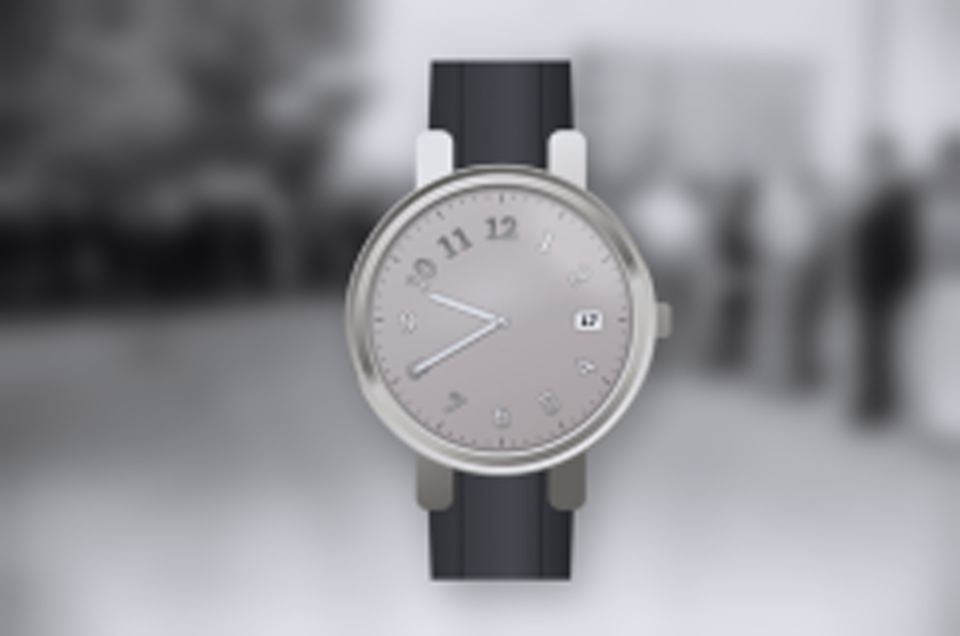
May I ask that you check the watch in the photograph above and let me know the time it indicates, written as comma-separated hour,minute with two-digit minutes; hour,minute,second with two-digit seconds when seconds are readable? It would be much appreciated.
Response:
9,40
